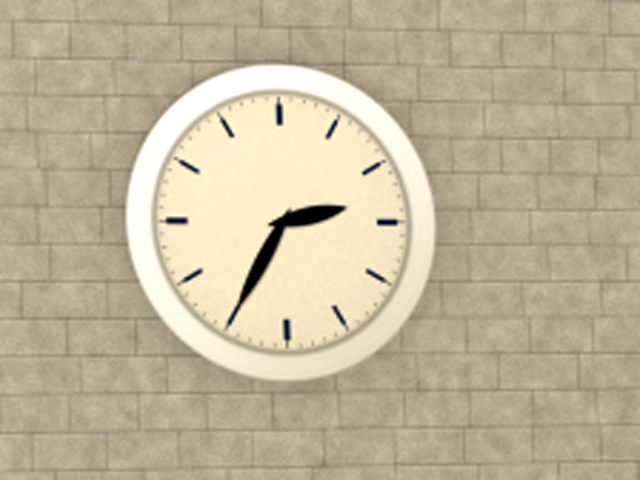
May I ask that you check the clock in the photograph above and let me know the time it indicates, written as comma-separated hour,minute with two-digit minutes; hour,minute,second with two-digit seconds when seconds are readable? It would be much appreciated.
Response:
2,35
